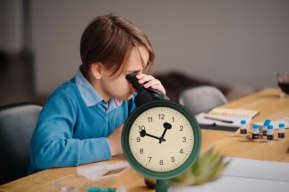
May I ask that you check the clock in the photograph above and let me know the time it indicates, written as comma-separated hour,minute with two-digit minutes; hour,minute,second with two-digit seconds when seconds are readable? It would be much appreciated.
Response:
12,48
